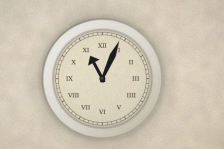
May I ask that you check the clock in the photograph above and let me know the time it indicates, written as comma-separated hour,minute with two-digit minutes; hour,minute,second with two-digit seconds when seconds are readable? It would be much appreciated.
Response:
11,04
